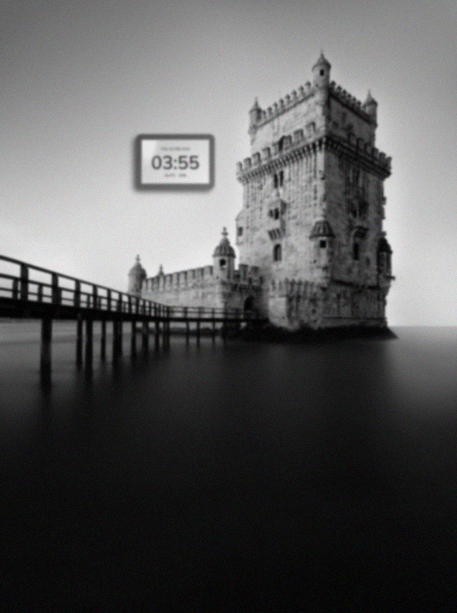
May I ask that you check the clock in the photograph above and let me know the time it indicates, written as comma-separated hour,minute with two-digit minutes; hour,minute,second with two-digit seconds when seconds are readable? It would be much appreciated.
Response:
3,55
